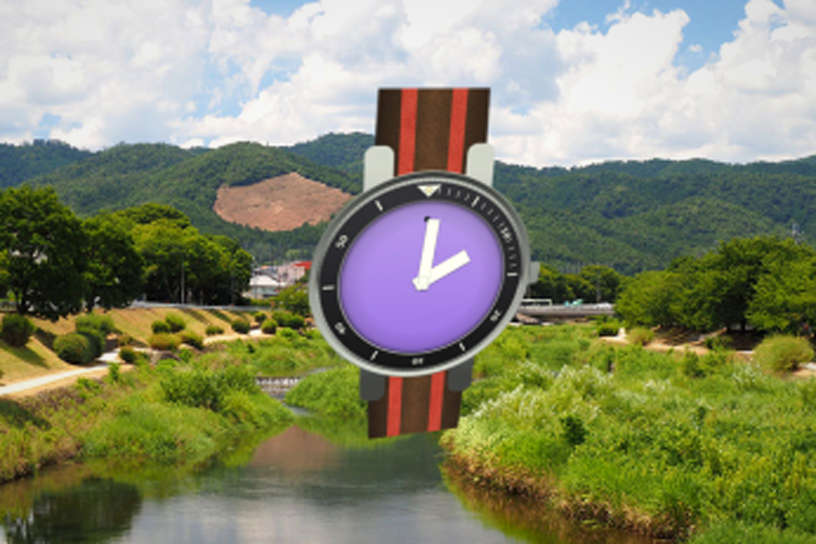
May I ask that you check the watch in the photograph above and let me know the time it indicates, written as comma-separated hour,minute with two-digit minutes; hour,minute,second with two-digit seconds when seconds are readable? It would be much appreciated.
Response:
2,01
